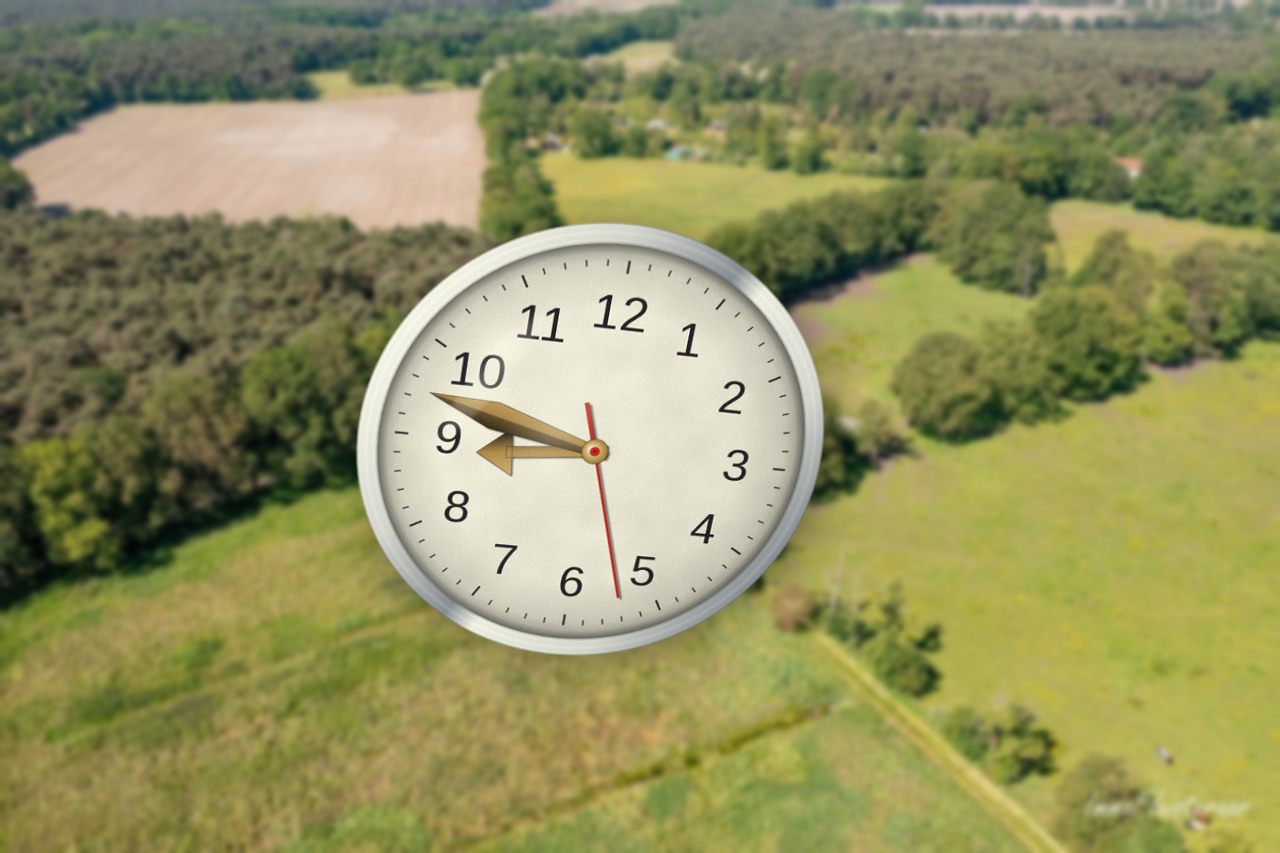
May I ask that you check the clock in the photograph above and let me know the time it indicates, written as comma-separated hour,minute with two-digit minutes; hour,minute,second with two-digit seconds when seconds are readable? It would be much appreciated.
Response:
8,47,27
